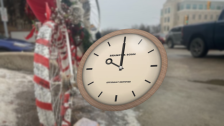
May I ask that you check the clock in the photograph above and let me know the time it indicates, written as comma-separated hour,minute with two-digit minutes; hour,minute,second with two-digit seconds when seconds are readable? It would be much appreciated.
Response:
10,00
